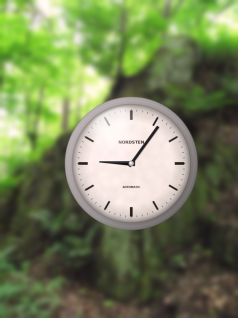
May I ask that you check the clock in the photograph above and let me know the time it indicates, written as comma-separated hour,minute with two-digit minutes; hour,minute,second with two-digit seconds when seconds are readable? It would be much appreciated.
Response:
9,06
